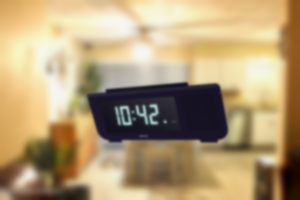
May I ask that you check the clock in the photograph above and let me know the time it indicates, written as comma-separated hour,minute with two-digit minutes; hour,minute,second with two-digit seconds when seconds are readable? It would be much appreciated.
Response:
10,42
